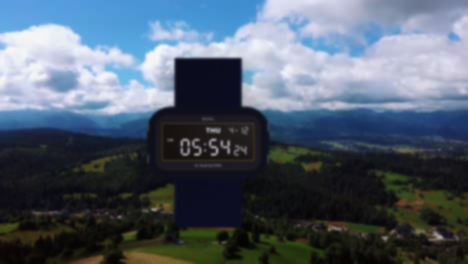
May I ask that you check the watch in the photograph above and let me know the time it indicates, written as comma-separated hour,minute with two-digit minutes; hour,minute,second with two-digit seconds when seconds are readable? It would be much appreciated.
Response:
5,54
